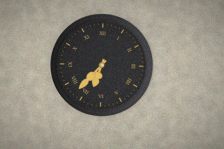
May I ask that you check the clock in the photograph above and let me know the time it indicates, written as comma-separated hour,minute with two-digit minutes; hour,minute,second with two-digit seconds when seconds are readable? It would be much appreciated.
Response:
6,37
